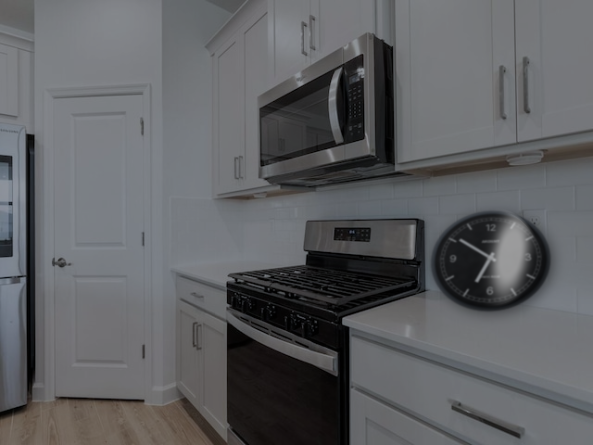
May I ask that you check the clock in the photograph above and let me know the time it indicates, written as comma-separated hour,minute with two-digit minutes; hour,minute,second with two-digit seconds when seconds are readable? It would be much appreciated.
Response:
6,51
